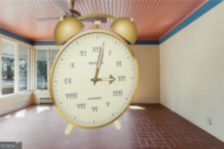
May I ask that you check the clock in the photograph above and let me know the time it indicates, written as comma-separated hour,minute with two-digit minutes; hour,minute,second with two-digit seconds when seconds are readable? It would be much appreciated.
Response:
3,02
